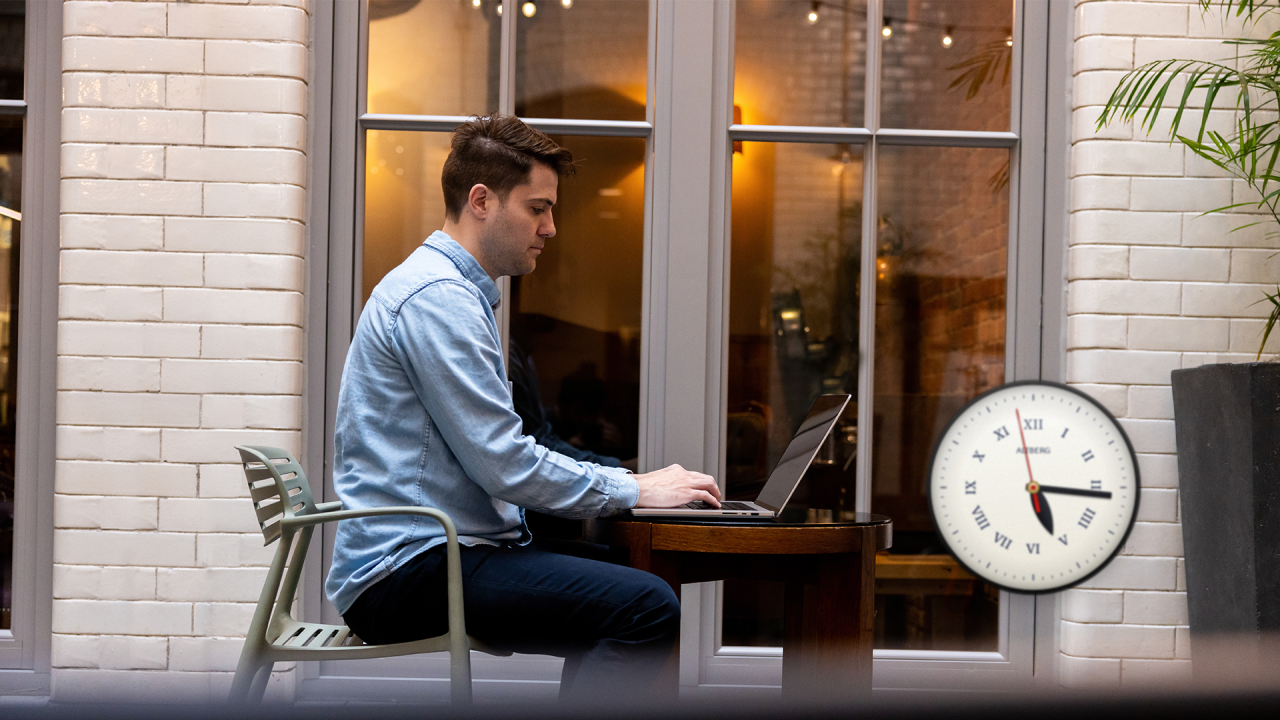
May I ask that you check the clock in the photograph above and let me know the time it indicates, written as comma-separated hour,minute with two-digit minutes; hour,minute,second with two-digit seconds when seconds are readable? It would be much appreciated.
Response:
5,15,58
